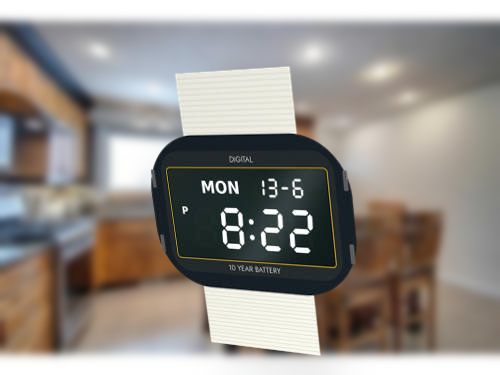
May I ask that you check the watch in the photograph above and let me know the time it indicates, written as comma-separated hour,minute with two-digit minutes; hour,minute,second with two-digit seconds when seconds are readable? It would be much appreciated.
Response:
8,22
